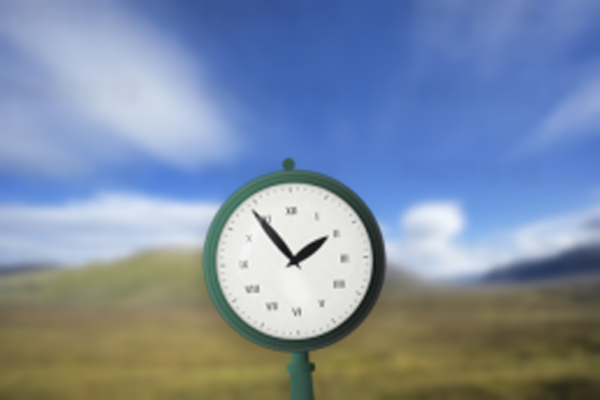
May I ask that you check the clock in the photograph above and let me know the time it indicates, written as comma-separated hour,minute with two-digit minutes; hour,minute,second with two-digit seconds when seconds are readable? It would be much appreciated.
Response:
1,54
